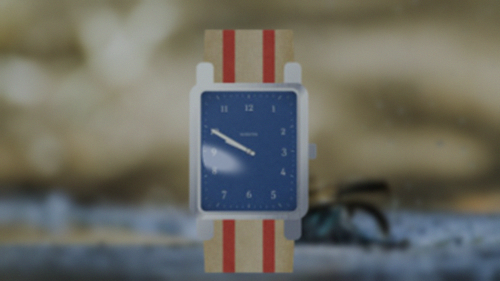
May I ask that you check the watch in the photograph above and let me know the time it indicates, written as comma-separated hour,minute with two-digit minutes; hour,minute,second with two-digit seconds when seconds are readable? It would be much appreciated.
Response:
9,50
